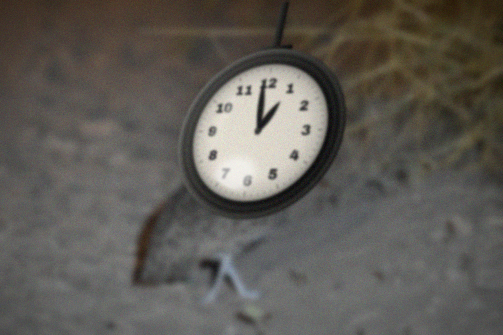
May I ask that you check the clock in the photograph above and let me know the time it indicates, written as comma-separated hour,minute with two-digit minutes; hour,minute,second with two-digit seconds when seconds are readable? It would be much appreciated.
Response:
12,59
